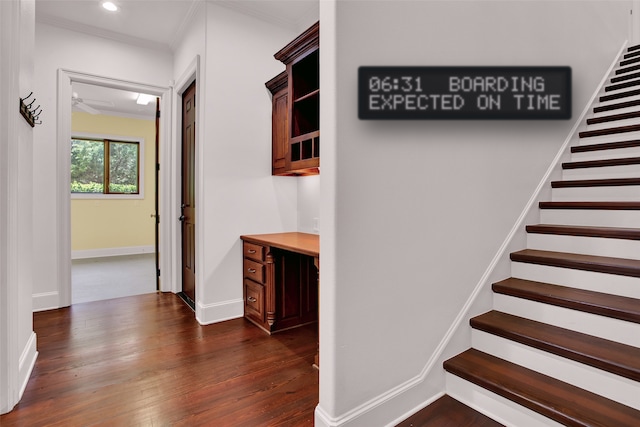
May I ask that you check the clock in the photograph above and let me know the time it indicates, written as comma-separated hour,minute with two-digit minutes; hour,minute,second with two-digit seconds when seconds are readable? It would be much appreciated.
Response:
6,31
